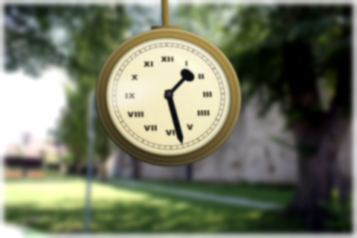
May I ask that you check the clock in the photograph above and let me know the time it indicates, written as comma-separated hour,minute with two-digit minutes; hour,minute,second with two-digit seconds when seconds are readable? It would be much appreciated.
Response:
1,28
